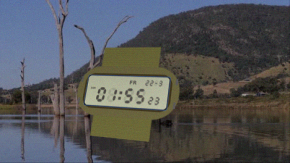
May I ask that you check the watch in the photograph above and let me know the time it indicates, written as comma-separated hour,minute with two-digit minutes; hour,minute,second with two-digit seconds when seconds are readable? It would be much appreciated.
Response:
1,55,23
